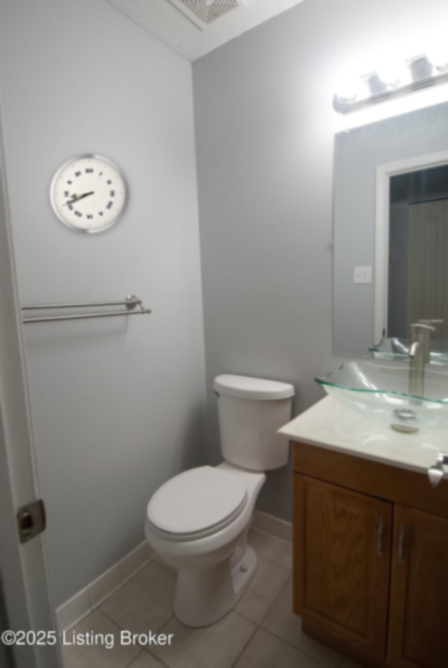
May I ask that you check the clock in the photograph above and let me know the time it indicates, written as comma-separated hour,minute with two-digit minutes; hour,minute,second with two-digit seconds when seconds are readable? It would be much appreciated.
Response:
8,41
